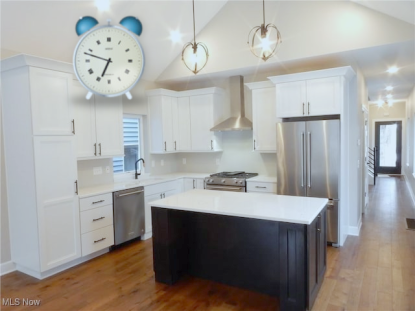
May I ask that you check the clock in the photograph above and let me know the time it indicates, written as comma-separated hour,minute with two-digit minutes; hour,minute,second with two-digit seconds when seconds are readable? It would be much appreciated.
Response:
6,48
